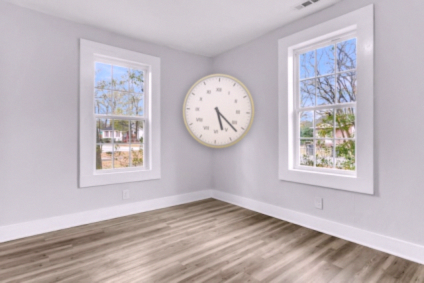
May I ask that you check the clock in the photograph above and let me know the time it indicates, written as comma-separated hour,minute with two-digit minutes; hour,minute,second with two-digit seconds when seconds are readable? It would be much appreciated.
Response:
5,22
